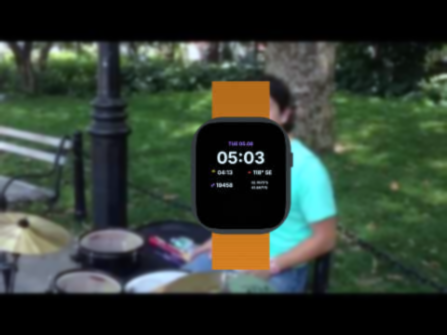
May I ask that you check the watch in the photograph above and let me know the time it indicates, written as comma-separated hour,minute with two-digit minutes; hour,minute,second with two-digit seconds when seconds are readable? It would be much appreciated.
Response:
5,03
